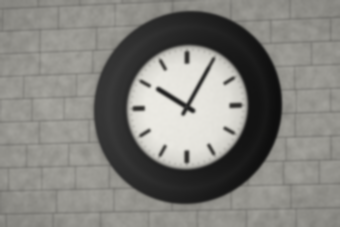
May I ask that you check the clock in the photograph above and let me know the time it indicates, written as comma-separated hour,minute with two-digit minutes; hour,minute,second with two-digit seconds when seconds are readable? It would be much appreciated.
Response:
10,05
